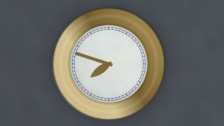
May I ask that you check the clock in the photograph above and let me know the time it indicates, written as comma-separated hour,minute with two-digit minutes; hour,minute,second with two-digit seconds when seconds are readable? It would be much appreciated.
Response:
7,48
